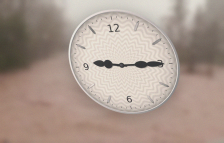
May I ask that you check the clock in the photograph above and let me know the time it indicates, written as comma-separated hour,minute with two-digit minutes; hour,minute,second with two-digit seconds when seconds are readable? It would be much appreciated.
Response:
9,15
